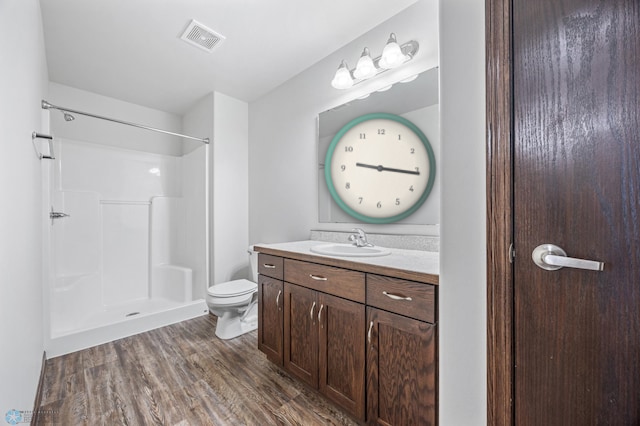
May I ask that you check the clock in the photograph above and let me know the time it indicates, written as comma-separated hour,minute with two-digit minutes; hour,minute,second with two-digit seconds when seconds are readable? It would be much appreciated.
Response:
9,16
